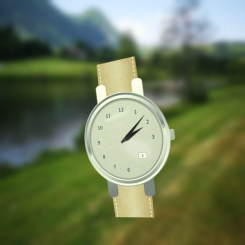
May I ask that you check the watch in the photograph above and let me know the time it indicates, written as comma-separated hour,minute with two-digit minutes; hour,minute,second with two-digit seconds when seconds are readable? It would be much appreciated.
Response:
2,08
